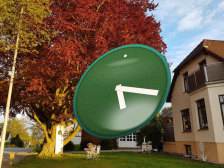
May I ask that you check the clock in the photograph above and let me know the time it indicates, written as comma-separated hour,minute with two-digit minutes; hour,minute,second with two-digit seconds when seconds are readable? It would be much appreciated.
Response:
5,17
